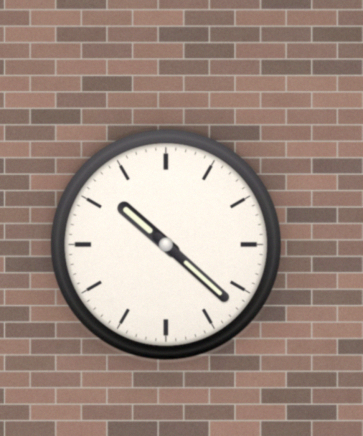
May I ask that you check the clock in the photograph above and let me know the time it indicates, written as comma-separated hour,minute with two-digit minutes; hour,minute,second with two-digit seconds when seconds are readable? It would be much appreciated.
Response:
10,22
